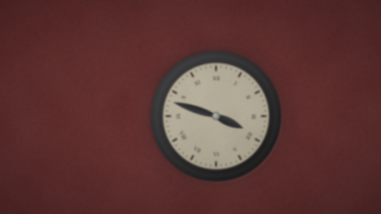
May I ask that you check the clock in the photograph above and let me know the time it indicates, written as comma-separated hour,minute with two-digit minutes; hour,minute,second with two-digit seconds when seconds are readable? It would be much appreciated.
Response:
3,48
